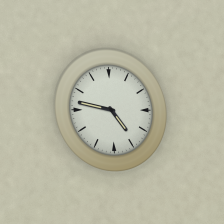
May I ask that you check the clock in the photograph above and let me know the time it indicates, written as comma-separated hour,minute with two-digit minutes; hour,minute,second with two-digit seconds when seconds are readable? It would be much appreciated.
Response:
4,47
